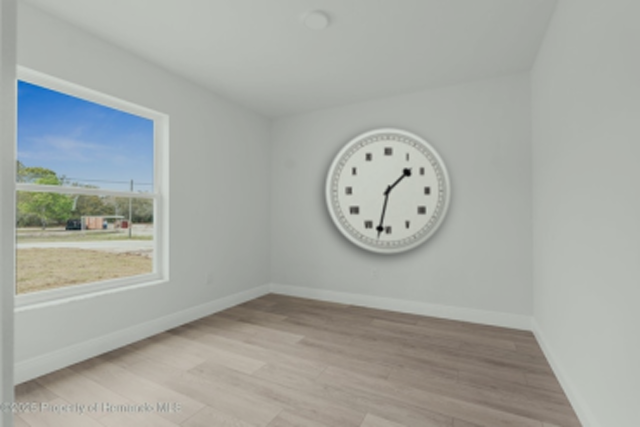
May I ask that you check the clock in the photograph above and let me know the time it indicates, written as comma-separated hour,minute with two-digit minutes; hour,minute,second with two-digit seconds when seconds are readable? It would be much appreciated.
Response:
1,32
